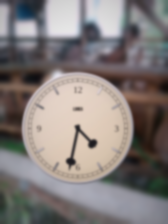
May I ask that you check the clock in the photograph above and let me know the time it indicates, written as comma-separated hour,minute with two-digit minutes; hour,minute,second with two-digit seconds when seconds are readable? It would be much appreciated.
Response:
4,32
